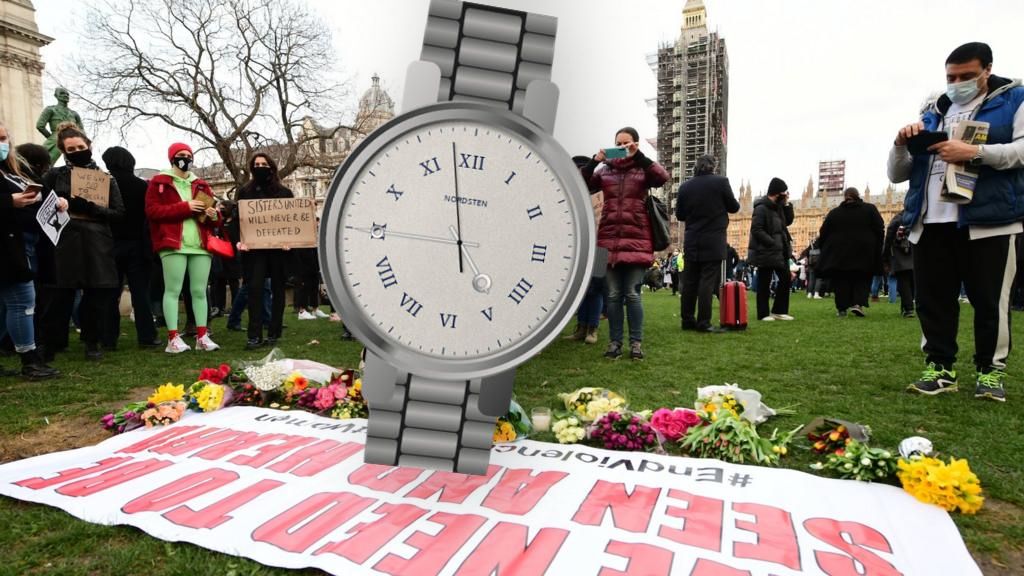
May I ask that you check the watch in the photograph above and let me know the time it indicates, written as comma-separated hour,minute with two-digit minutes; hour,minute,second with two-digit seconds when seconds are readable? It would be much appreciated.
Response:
4,44,58
